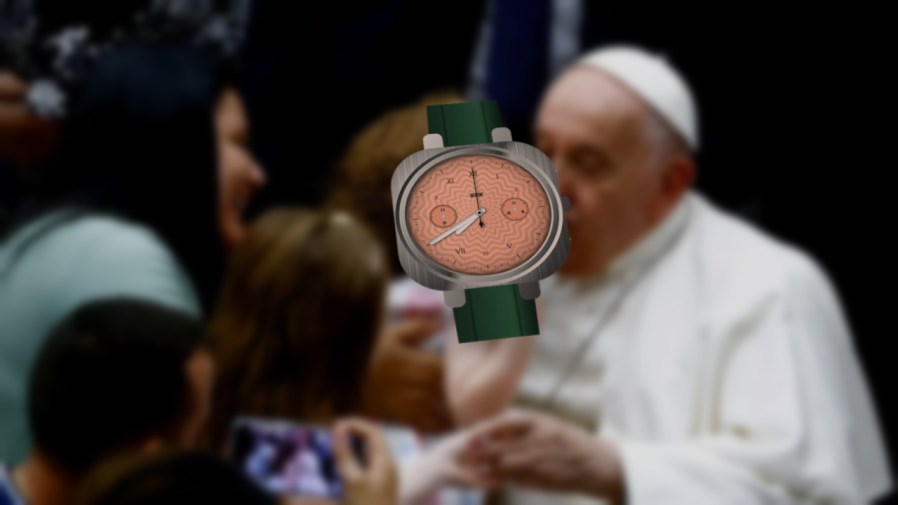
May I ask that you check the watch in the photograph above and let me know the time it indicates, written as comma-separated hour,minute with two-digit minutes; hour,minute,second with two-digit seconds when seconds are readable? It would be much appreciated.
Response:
7,40
